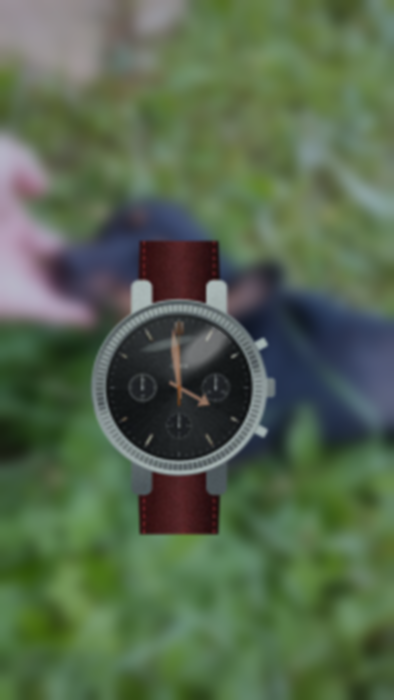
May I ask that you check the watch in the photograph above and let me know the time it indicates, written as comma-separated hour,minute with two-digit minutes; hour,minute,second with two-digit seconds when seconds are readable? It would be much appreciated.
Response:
3,59
